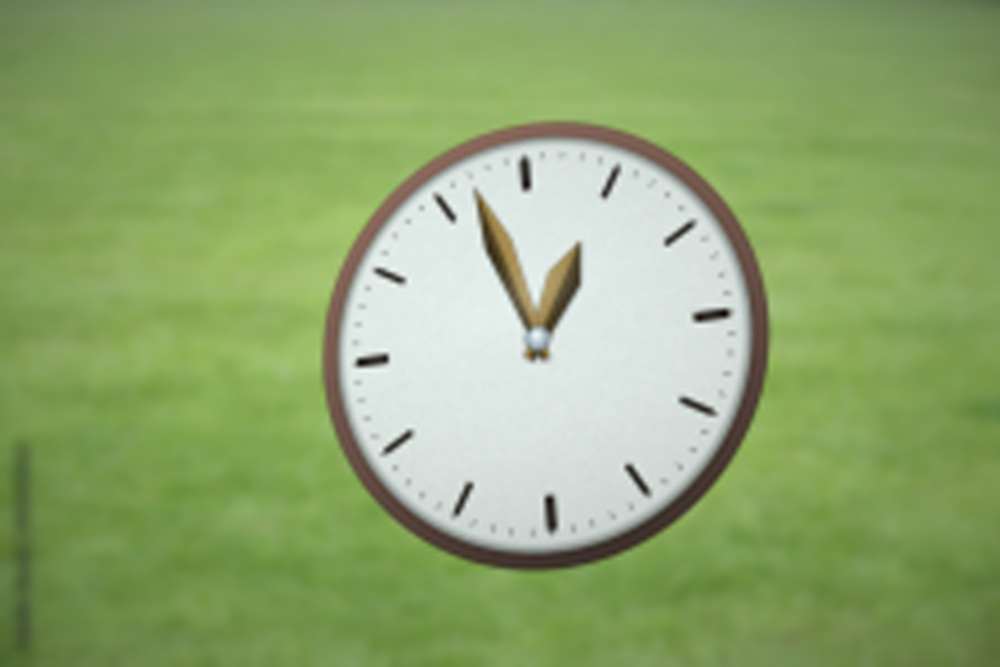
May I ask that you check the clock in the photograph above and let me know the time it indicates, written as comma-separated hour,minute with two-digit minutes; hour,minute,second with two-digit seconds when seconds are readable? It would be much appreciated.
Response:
12,57
